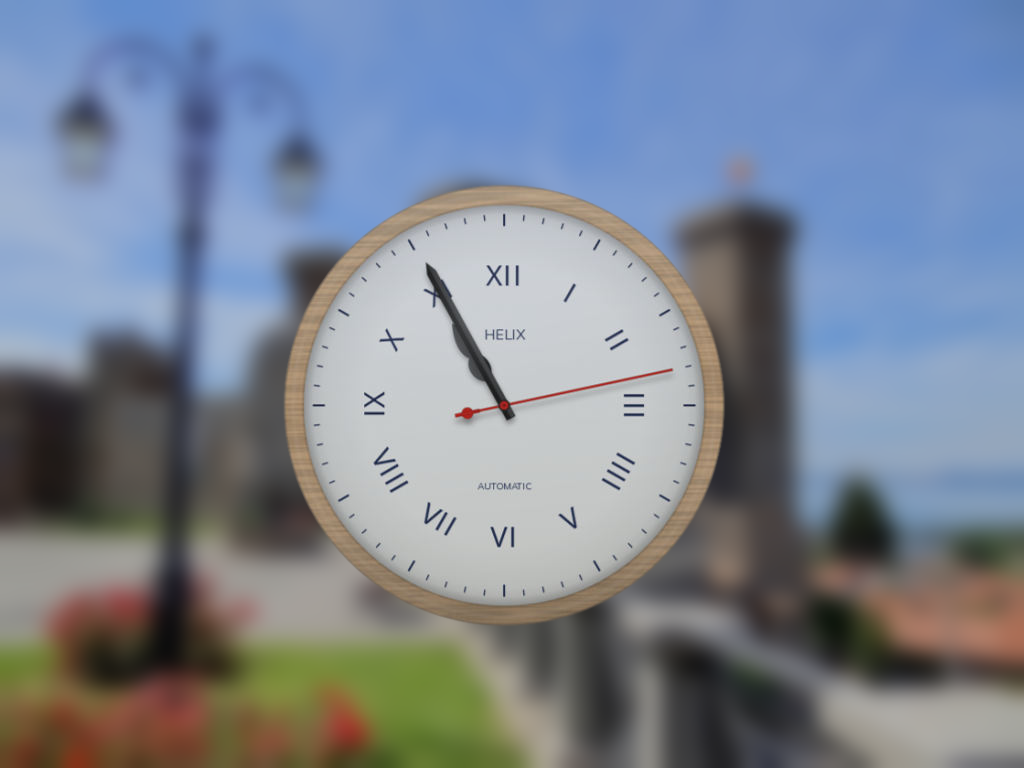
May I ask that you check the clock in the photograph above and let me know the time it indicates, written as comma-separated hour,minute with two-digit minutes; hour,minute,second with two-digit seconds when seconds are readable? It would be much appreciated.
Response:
10,55,13
